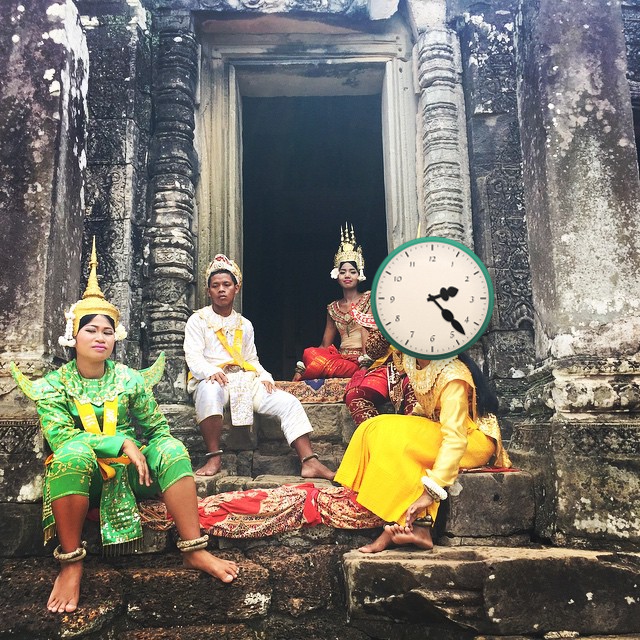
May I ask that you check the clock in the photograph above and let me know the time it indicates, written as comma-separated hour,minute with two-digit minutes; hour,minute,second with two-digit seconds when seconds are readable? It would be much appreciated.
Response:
2,23
